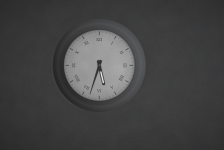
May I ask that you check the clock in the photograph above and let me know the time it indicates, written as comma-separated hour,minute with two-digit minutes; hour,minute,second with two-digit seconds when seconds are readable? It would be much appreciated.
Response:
5,33
